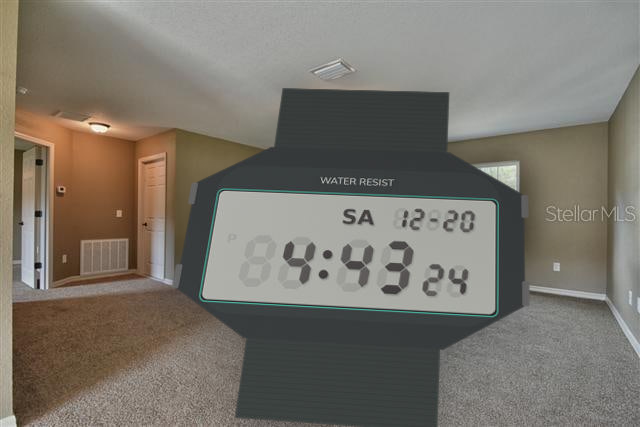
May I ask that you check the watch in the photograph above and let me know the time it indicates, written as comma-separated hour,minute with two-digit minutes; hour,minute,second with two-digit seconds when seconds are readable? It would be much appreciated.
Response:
4,43,24
